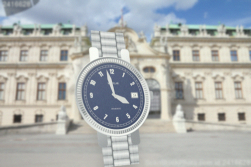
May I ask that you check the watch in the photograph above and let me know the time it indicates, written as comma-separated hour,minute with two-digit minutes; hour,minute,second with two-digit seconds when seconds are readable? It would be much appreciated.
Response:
3,58
